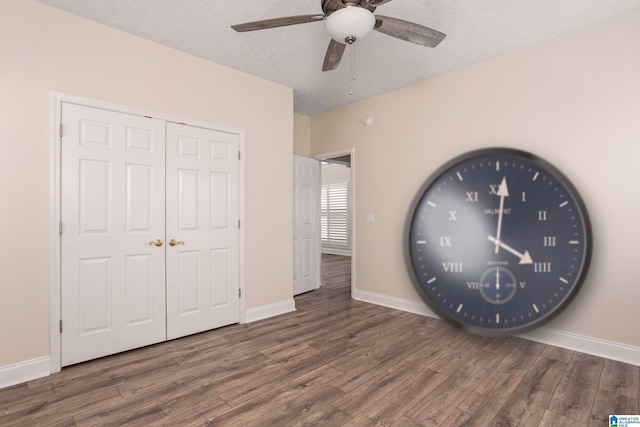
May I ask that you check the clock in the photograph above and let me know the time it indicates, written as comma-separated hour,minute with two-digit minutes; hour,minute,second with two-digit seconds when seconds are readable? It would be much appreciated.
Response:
4,01
